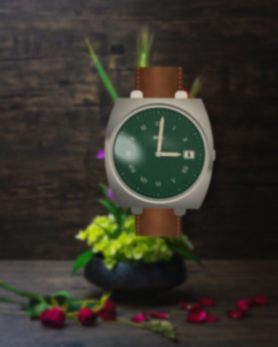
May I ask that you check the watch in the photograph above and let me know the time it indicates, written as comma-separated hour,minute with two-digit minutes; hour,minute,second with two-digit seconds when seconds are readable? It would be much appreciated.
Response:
3,01
